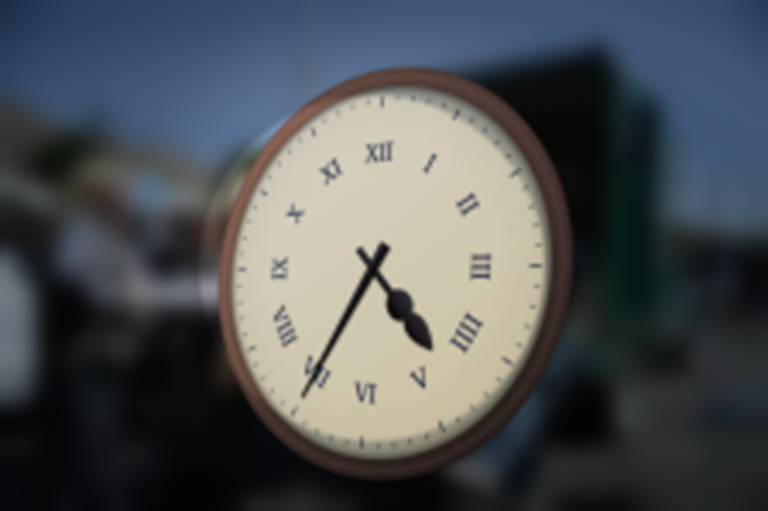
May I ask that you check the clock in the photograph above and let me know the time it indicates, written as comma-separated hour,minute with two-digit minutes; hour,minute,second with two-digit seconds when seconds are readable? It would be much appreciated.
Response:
4,35
